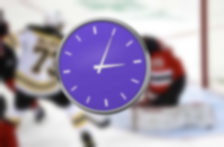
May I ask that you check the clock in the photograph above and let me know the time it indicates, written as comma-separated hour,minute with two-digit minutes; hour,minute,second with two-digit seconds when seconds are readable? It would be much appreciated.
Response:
3,05
